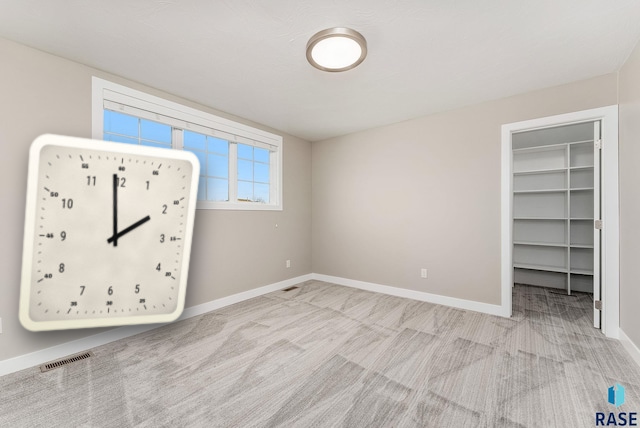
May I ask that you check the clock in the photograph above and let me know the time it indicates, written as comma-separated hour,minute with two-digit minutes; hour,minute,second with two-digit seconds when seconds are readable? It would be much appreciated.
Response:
1,59
